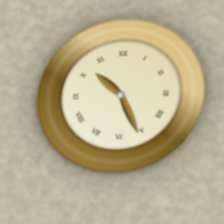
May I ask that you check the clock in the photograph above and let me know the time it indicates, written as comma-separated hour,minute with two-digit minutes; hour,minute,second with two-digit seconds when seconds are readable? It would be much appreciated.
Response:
10,26
